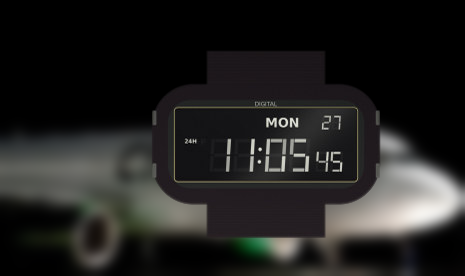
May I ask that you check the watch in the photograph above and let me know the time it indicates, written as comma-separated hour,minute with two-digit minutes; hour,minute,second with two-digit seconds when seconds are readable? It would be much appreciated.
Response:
11,05,45
